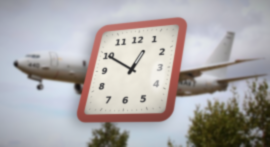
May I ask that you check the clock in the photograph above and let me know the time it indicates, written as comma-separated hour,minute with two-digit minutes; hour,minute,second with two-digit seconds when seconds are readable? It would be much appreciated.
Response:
12,50
